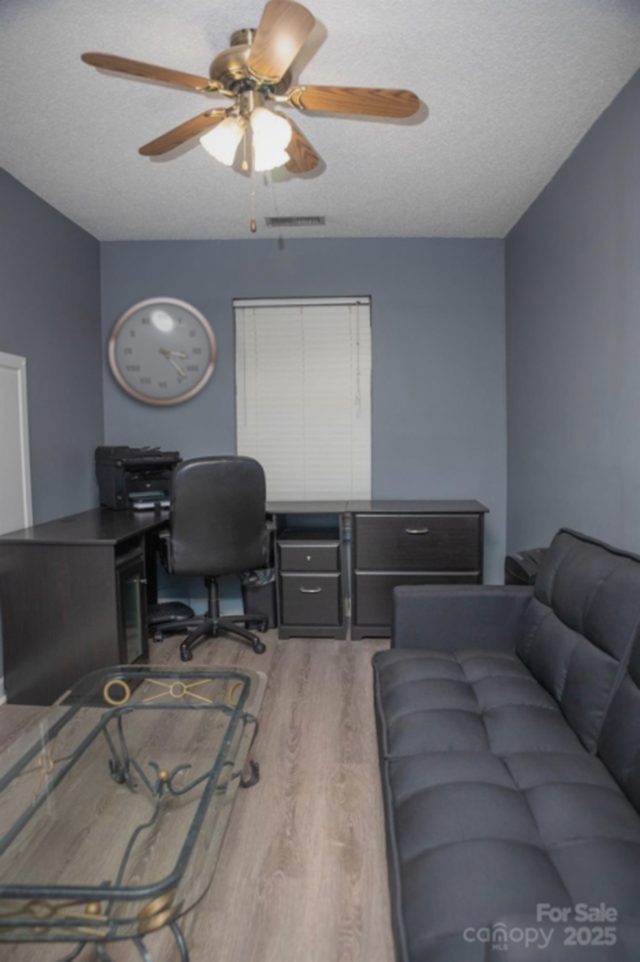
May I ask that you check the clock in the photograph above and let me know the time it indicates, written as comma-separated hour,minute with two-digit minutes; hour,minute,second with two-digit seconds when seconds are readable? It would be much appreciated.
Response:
3,23
